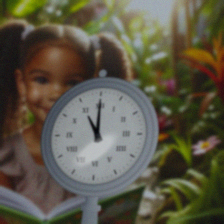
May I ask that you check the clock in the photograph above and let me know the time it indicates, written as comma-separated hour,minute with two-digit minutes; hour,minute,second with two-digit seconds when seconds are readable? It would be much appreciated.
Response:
11,00
